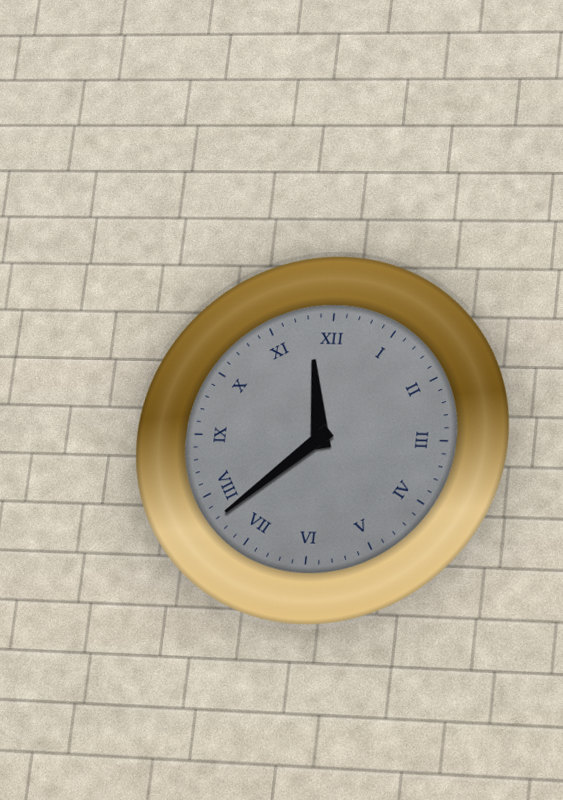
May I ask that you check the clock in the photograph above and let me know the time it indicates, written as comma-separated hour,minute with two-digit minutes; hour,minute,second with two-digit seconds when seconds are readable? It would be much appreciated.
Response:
11,38
